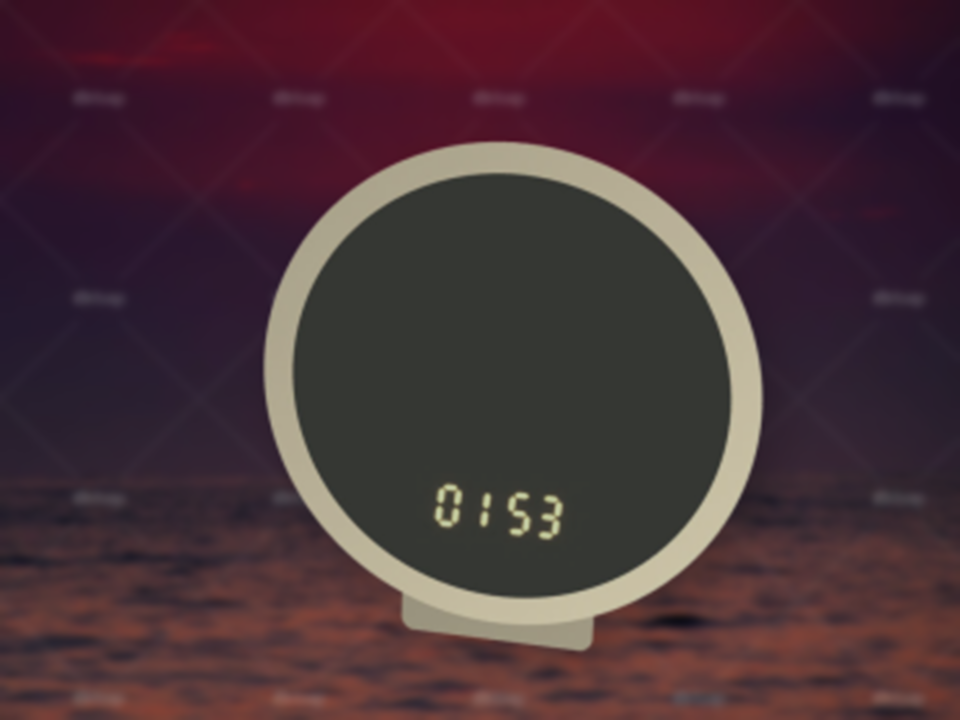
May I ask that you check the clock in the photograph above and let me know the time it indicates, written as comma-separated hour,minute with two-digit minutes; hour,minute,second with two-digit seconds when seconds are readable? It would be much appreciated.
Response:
1,53
